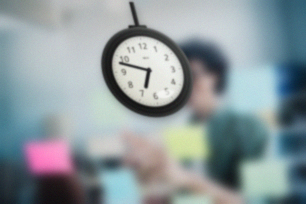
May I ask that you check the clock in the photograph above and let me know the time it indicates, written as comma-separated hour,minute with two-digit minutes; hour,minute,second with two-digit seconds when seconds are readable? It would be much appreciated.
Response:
6,48
